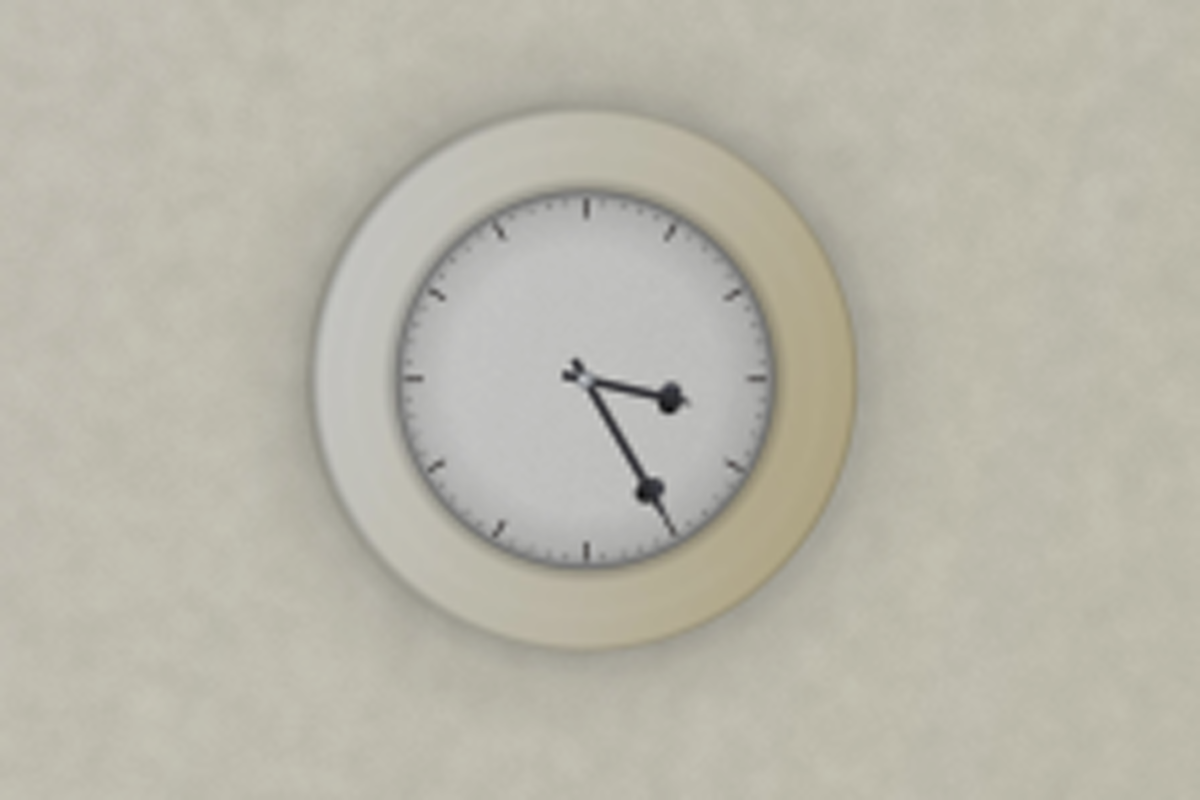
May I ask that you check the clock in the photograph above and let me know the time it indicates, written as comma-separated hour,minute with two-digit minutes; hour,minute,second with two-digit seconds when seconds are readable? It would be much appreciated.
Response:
3,25
